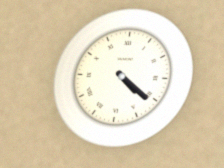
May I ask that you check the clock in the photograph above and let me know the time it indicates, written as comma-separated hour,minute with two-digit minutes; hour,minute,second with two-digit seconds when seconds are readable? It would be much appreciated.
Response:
4,21
